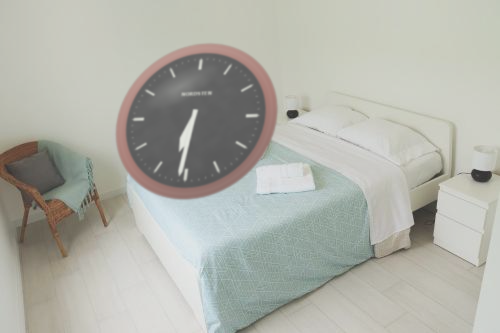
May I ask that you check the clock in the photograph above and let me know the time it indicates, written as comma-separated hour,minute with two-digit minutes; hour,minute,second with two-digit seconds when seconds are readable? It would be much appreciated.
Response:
6,31
